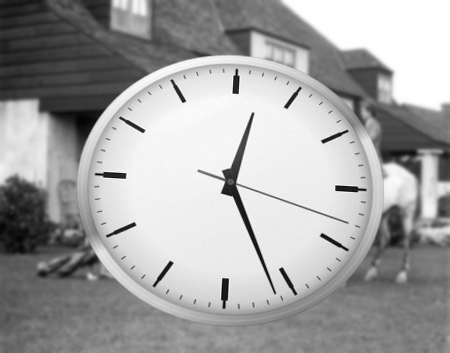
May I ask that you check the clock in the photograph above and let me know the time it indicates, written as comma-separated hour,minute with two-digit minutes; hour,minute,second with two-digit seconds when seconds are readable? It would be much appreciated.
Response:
12,26,18
